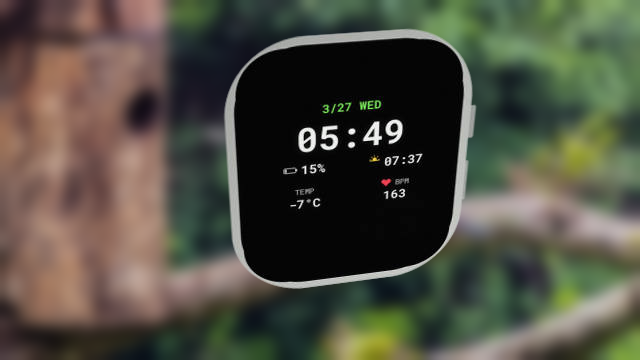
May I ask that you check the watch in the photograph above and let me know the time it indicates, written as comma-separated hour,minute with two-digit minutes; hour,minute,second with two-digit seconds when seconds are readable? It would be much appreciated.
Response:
5,49
